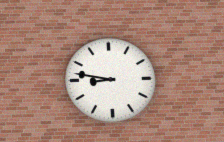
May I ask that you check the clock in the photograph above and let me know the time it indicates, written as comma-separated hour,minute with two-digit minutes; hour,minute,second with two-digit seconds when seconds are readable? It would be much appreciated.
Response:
8,47
